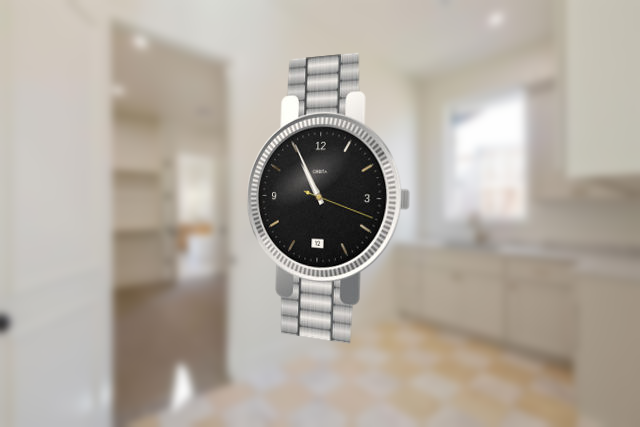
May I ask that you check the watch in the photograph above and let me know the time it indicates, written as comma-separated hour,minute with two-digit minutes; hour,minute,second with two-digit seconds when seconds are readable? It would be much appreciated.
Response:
10,55,18
